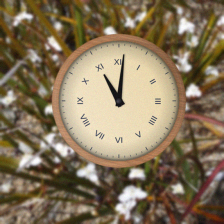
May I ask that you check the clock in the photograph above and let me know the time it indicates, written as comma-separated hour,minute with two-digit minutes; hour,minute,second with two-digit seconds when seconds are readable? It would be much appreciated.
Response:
11,01
